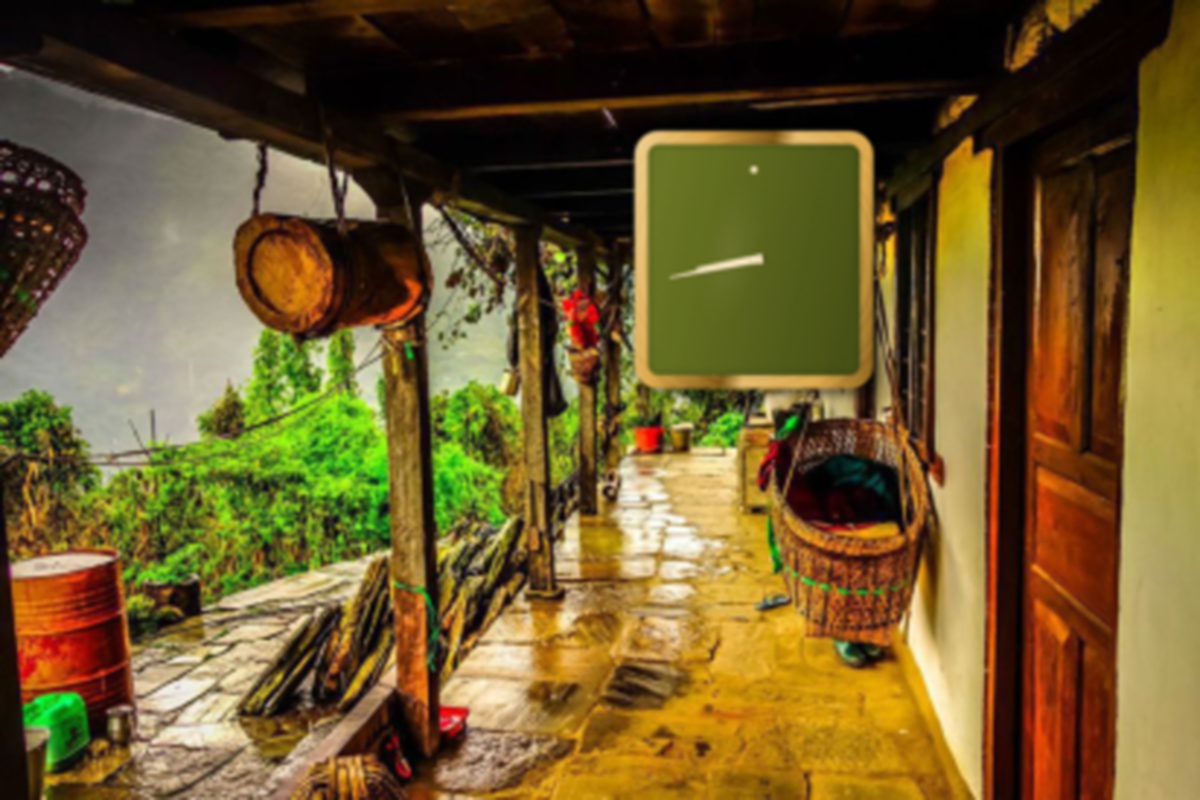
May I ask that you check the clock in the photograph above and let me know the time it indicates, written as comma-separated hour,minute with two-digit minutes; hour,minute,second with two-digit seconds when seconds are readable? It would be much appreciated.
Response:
8,43
